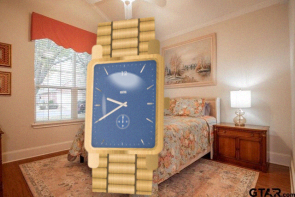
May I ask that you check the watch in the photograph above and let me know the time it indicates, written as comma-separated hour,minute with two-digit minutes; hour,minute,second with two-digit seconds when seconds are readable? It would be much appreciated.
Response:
9,40
